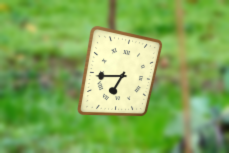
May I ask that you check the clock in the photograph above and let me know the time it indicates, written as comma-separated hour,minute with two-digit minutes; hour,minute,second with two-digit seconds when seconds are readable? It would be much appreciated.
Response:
6,44
